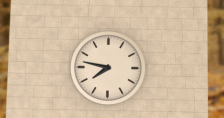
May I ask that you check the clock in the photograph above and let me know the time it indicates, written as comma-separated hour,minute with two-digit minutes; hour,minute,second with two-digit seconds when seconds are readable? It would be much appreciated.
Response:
7,47
